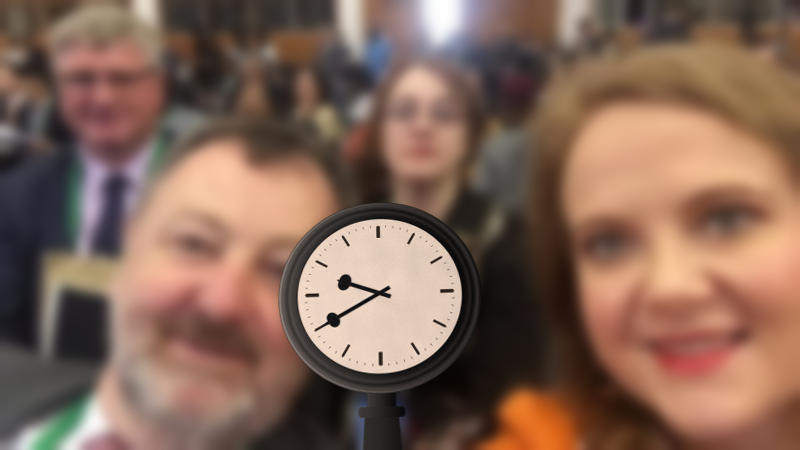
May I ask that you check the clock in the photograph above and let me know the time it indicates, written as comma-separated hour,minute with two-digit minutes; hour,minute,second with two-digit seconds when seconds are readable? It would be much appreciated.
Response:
9,40
